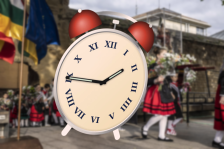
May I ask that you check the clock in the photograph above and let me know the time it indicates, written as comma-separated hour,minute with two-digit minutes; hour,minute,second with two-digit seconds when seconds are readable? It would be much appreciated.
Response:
1,45
